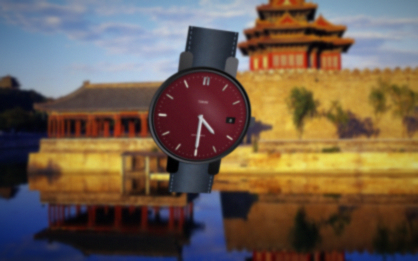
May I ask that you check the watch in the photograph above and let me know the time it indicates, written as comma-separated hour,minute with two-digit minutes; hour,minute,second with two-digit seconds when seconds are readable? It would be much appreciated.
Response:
4,30
